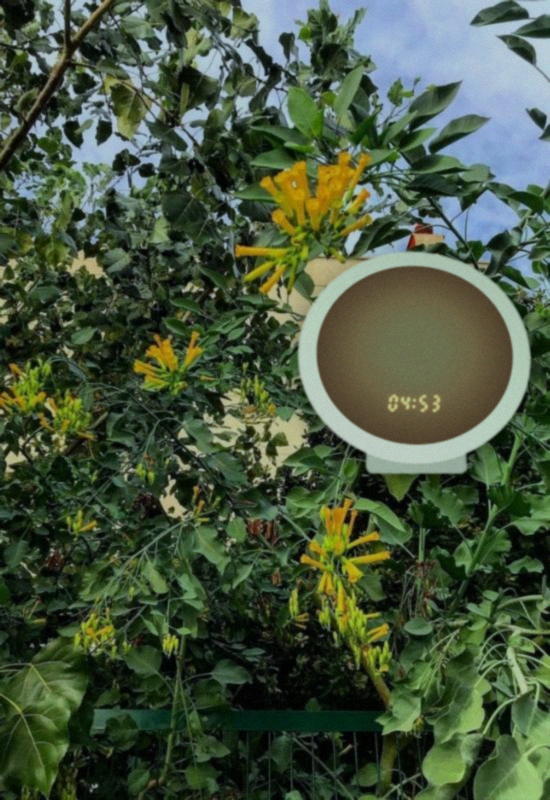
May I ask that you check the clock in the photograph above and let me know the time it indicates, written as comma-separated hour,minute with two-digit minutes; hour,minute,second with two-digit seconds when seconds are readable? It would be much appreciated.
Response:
4,53
